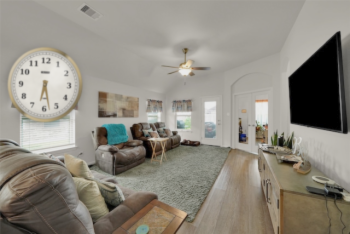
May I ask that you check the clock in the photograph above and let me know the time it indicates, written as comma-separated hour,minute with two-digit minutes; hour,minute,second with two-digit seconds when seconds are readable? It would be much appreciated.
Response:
6,28
